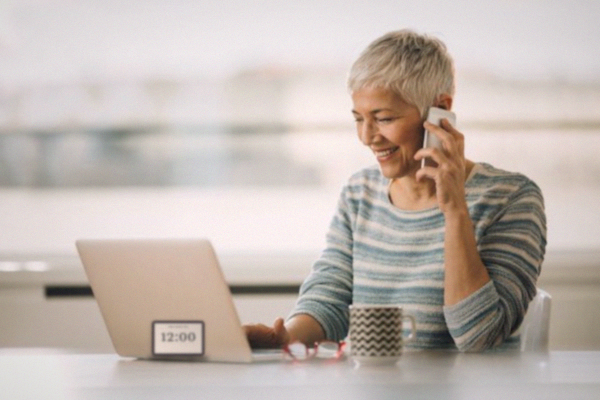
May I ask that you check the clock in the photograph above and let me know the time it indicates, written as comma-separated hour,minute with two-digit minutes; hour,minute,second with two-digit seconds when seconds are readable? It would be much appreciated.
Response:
12,00
